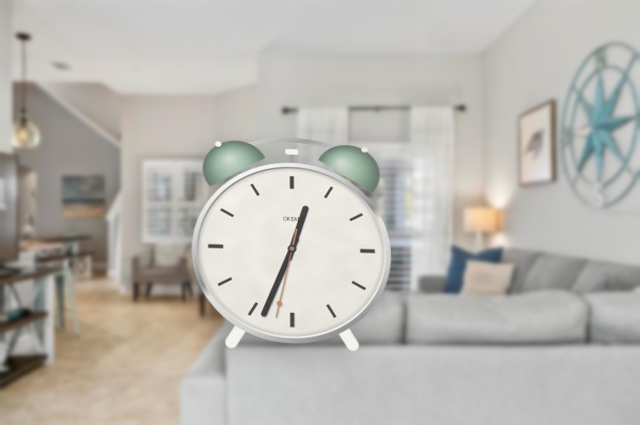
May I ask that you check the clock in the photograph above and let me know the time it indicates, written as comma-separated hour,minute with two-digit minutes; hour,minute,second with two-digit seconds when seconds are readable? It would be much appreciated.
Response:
12,33,32
